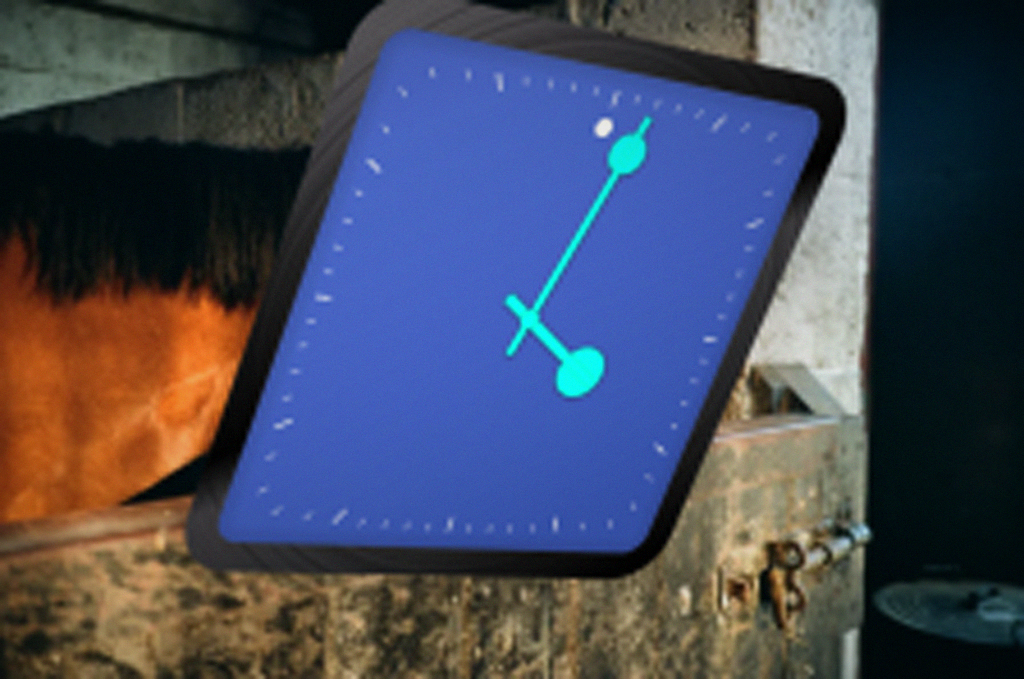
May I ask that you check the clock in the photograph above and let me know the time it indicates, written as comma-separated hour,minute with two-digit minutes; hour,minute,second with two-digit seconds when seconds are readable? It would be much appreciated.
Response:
4,02
